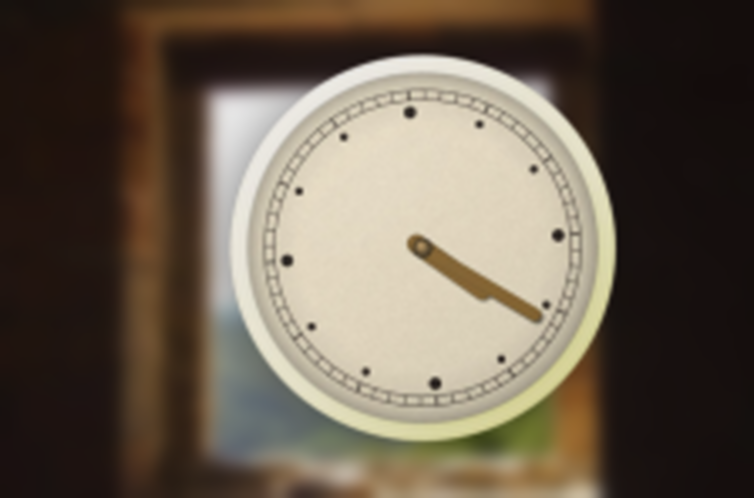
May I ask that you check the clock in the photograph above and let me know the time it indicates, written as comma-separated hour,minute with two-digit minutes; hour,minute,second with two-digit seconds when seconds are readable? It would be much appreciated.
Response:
4,21
